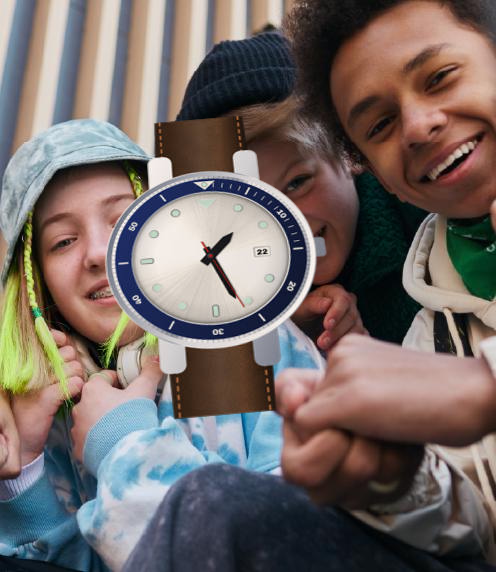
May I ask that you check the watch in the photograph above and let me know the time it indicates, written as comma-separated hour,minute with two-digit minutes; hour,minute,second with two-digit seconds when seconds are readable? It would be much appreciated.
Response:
1,26,26
